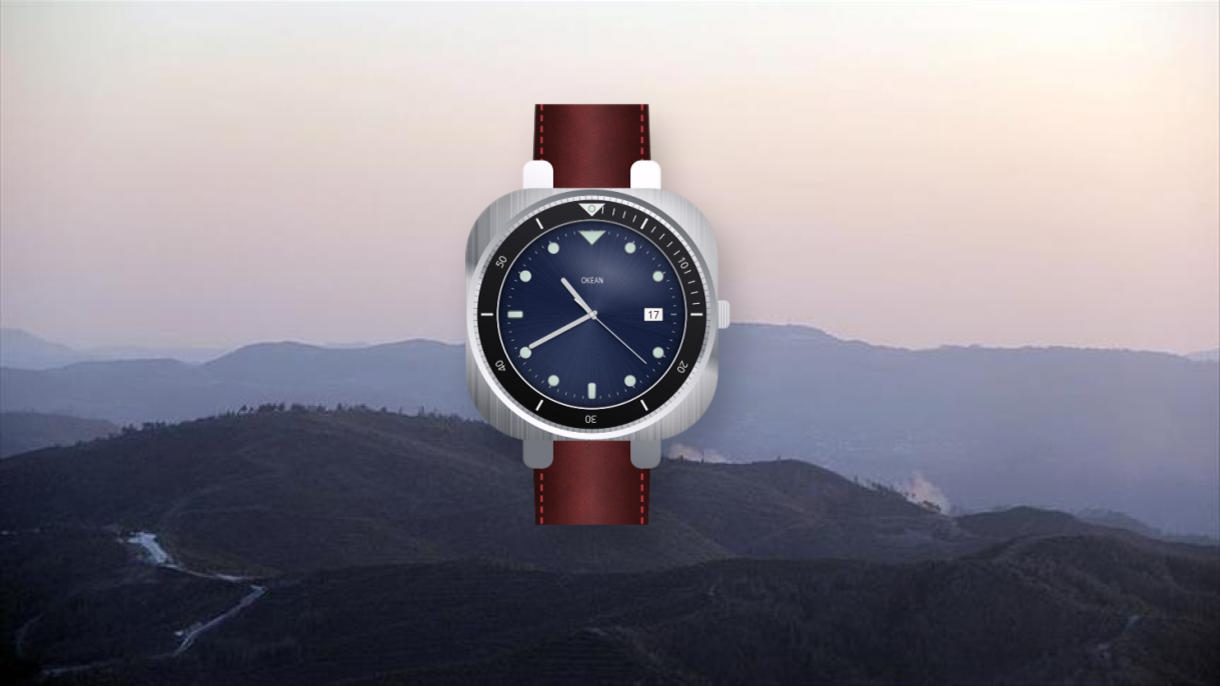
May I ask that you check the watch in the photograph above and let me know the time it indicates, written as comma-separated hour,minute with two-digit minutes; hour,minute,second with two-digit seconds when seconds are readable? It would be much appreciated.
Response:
10,40,22
